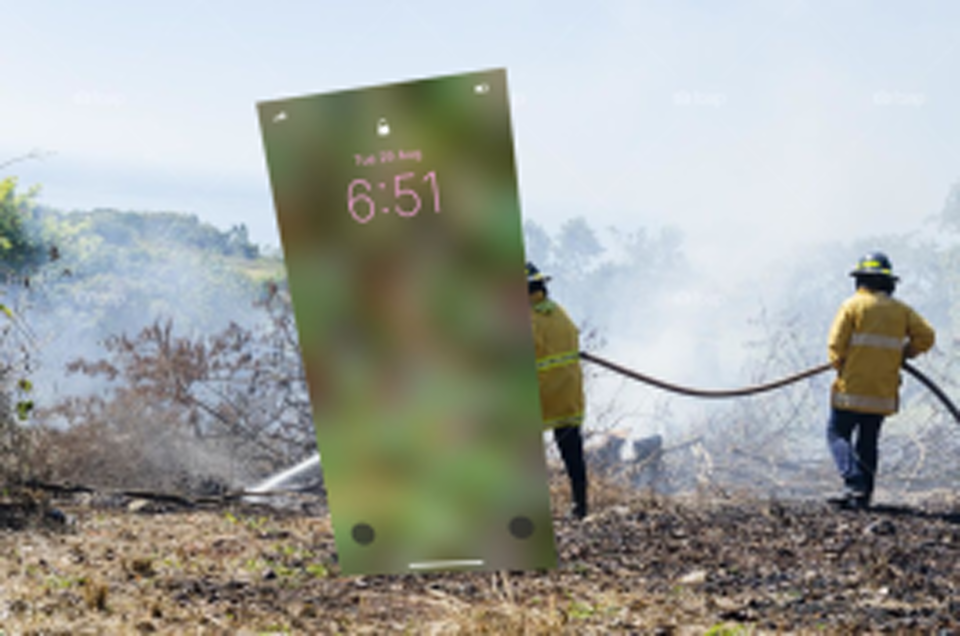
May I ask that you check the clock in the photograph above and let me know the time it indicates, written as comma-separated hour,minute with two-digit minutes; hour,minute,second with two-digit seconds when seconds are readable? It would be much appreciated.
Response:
6,51
